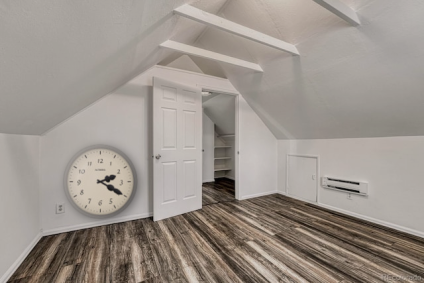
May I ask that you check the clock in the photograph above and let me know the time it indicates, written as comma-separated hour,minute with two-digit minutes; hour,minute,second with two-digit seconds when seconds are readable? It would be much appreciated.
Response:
2,20
